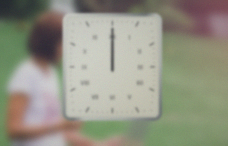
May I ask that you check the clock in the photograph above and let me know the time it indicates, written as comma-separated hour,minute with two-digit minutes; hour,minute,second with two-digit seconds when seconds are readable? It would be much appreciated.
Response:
12,00
